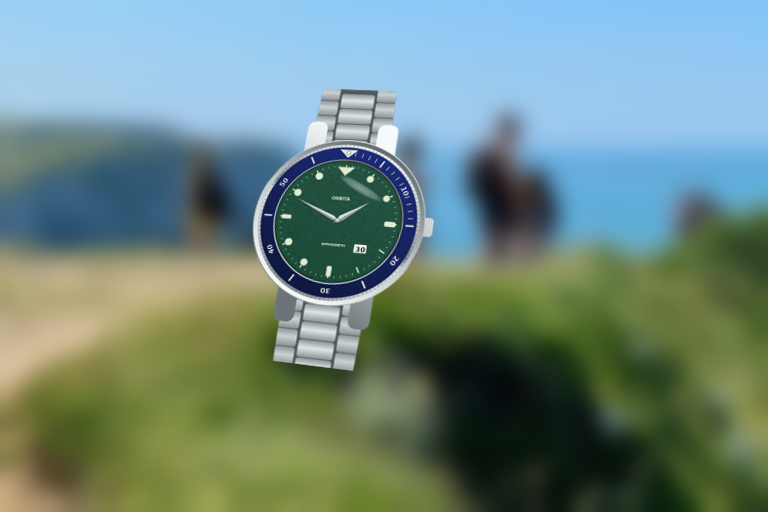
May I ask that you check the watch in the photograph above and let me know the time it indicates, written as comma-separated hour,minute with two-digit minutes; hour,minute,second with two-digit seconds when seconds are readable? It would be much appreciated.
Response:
1,49
